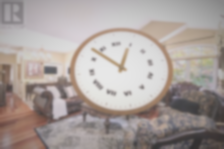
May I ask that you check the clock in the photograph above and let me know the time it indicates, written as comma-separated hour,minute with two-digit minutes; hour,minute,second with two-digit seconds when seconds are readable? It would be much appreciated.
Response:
12,53
